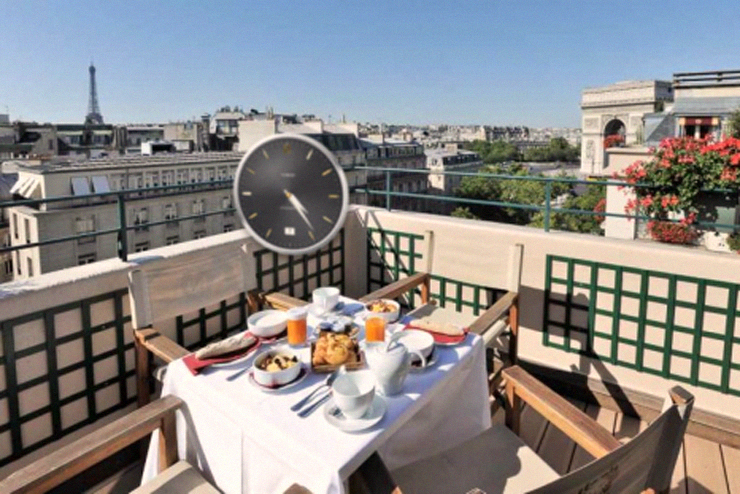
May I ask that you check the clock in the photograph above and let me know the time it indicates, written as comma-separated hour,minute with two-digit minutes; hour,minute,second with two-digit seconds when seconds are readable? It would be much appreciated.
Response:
4,24
